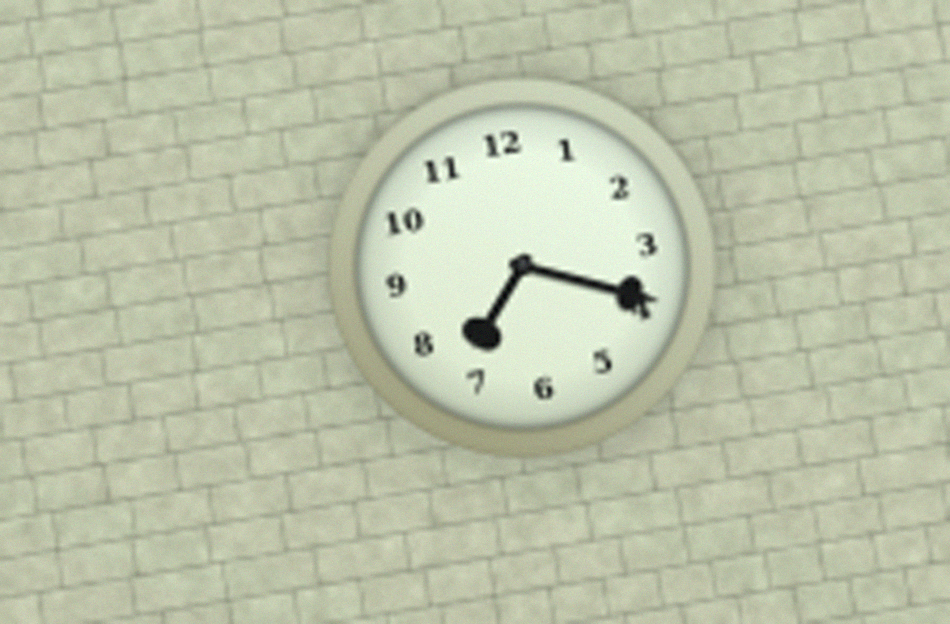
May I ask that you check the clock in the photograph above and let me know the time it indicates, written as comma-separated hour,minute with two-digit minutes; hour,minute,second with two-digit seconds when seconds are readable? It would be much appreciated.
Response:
7,19
